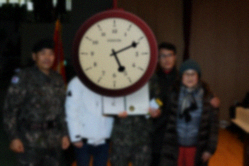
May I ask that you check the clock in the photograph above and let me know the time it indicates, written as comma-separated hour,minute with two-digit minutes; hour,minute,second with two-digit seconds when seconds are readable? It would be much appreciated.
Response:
5,11
